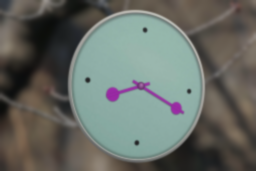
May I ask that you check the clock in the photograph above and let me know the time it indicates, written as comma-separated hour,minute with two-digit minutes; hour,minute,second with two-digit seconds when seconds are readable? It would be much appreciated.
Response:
8,19
